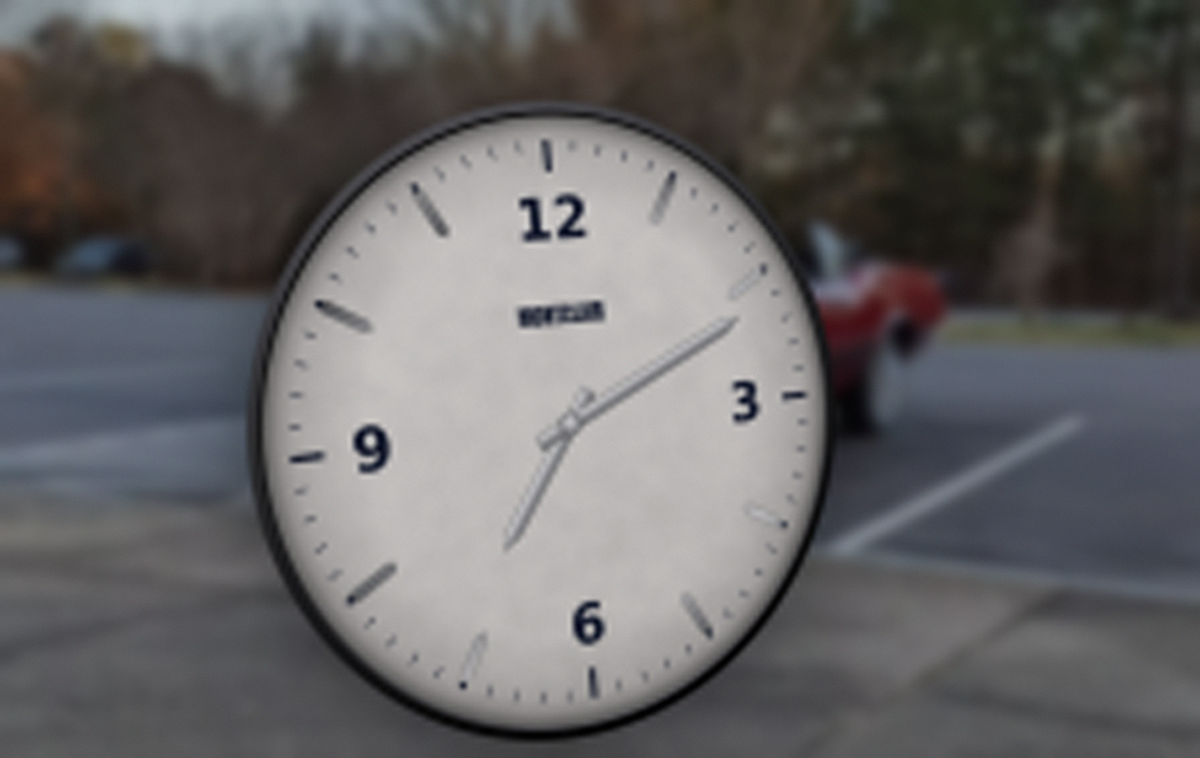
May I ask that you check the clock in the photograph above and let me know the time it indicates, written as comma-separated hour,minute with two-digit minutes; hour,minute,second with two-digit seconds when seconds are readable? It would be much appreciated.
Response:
7,11
